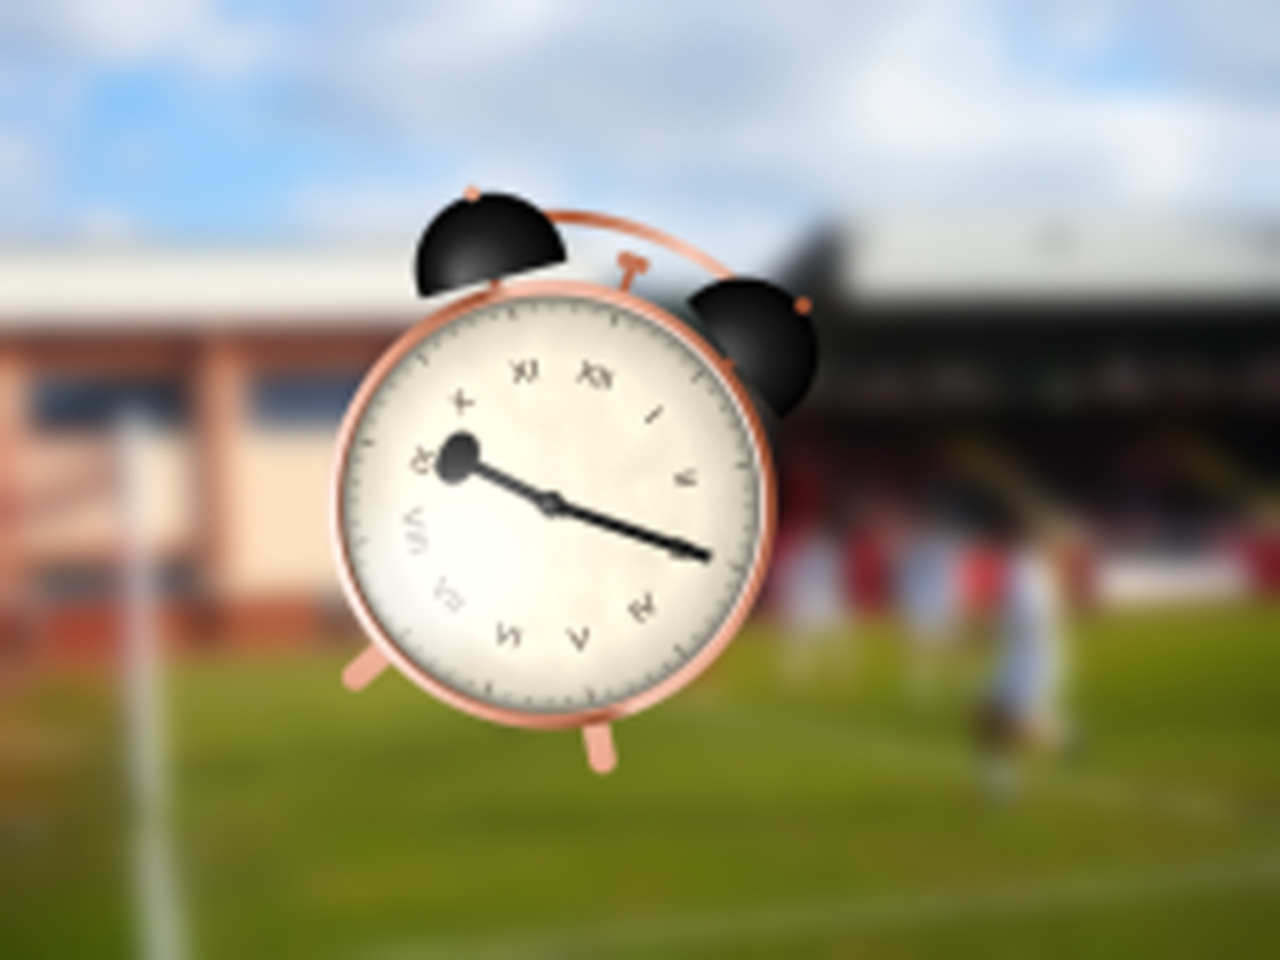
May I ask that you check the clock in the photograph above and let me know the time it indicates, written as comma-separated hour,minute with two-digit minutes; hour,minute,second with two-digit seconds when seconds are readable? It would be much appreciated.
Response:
9,15
